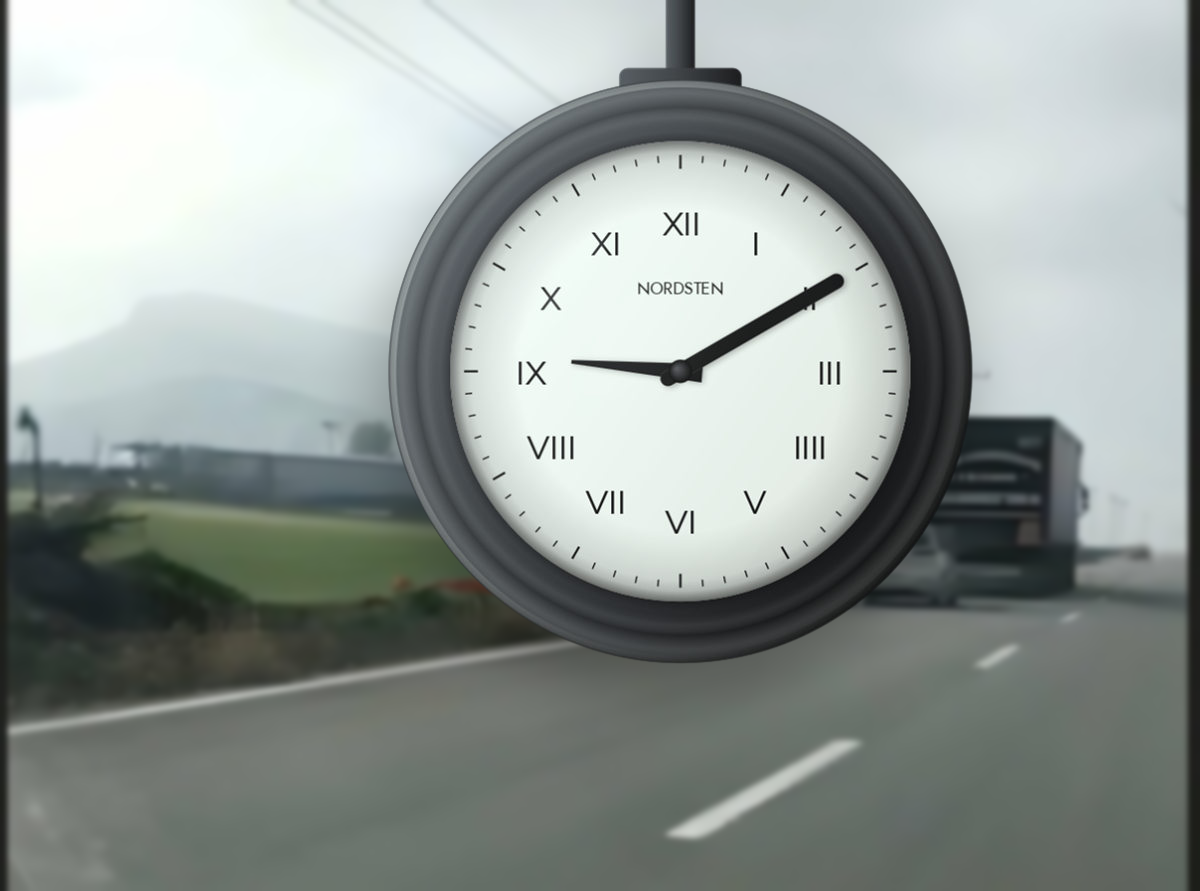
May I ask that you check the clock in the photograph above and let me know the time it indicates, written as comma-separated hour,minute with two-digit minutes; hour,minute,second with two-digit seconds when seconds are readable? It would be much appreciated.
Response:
9,10
